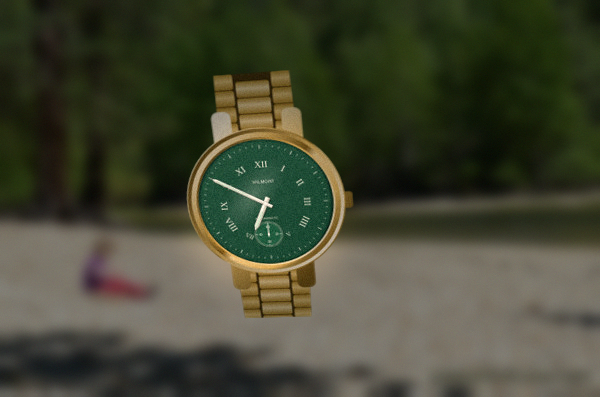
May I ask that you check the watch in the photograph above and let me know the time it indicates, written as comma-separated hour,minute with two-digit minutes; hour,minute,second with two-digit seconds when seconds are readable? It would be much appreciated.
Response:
6,50
